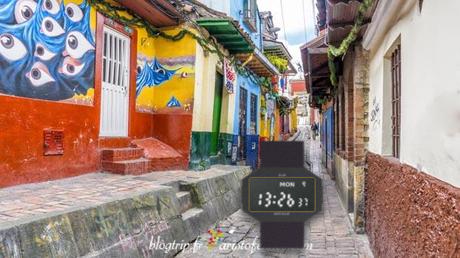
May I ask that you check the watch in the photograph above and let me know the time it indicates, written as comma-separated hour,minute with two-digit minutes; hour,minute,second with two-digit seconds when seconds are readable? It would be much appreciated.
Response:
13,26,37
